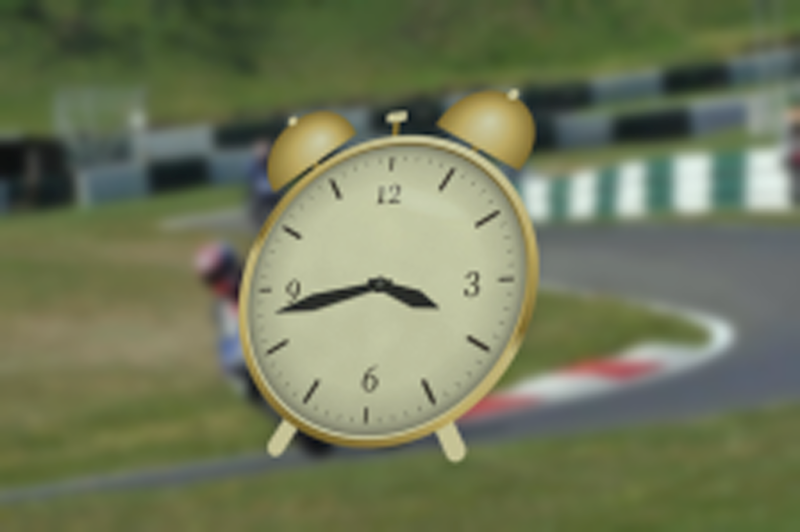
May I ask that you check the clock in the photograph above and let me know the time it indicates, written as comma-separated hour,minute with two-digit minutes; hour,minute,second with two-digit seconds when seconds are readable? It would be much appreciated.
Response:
3,43
